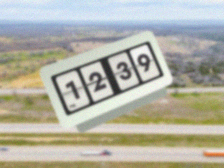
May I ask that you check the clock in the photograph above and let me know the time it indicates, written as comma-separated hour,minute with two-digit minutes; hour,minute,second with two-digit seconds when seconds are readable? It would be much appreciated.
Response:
12,39
